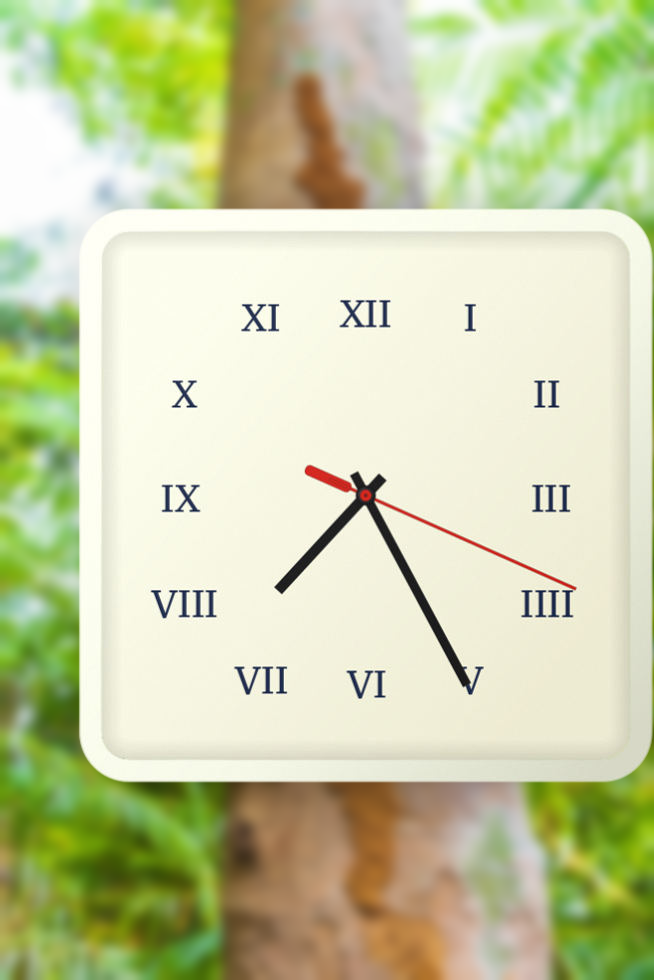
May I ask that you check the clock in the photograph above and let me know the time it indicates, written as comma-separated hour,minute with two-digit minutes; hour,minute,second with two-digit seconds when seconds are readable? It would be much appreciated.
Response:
7,25,19
